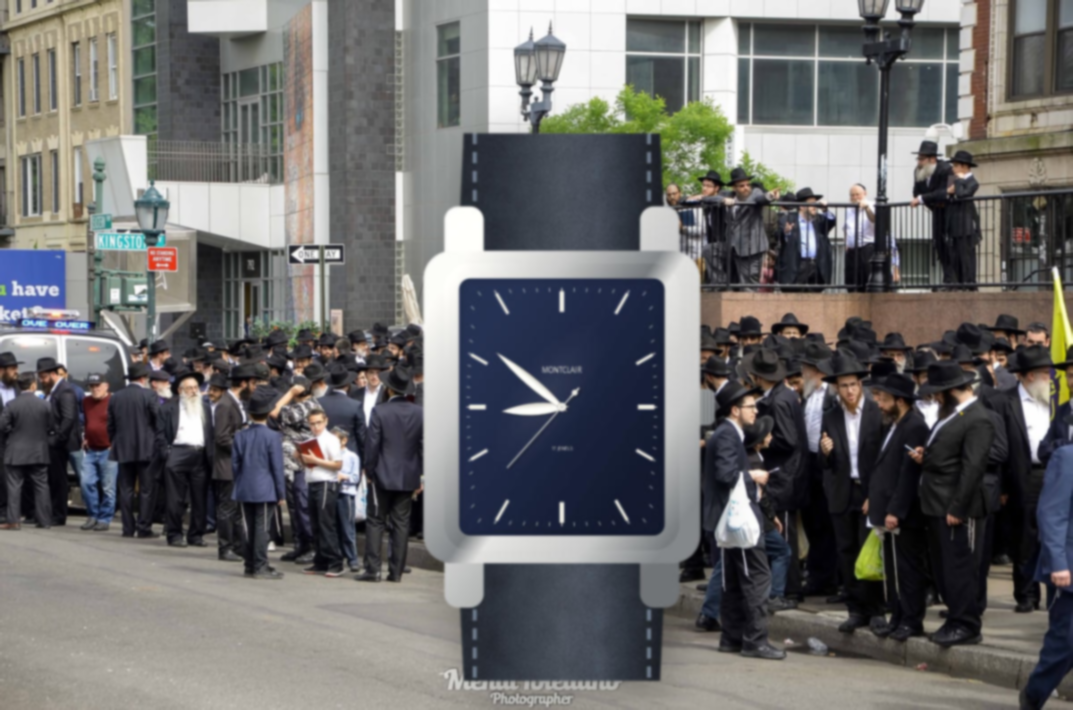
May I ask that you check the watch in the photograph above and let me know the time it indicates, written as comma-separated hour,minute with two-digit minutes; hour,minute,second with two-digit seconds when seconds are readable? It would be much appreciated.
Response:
8,51,37
